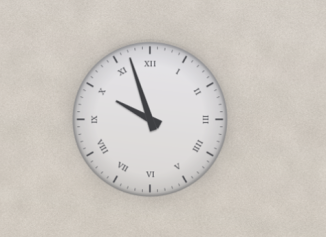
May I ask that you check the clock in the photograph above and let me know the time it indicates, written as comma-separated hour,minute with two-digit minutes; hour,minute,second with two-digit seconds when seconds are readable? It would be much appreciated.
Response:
9,57
